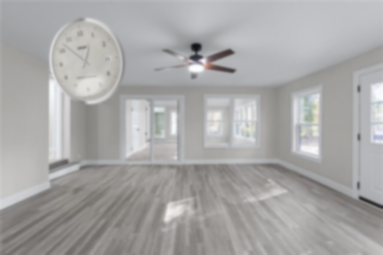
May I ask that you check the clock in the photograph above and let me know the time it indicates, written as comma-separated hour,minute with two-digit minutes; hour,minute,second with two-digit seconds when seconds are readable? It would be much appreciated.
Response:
12,52
